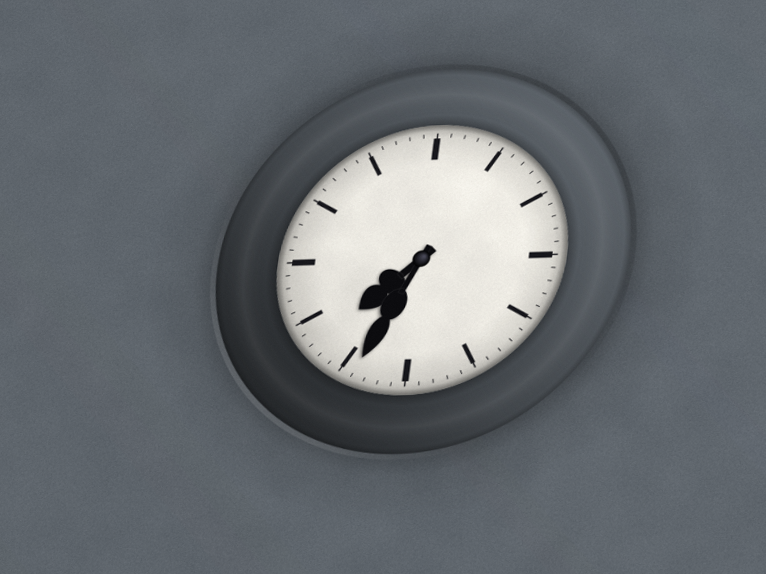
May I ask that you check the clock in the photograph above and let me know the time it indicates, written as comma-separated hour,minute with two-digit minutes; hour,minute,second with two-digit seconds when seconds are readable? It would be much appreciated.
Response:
7,34
